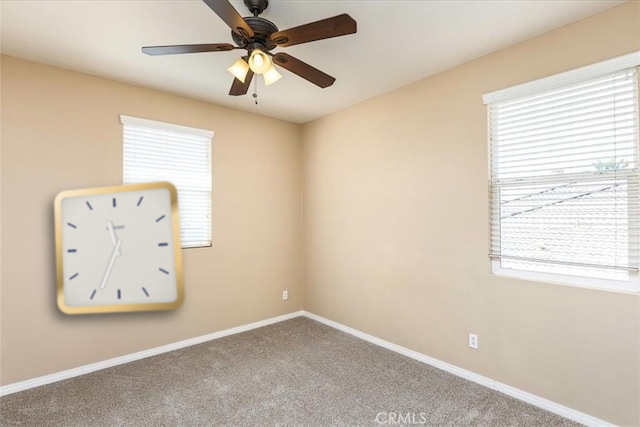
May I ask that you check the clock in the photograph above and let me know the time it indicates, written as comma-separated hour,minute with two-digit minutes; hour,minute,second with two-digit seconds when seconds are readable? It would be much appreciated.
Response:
11,34
